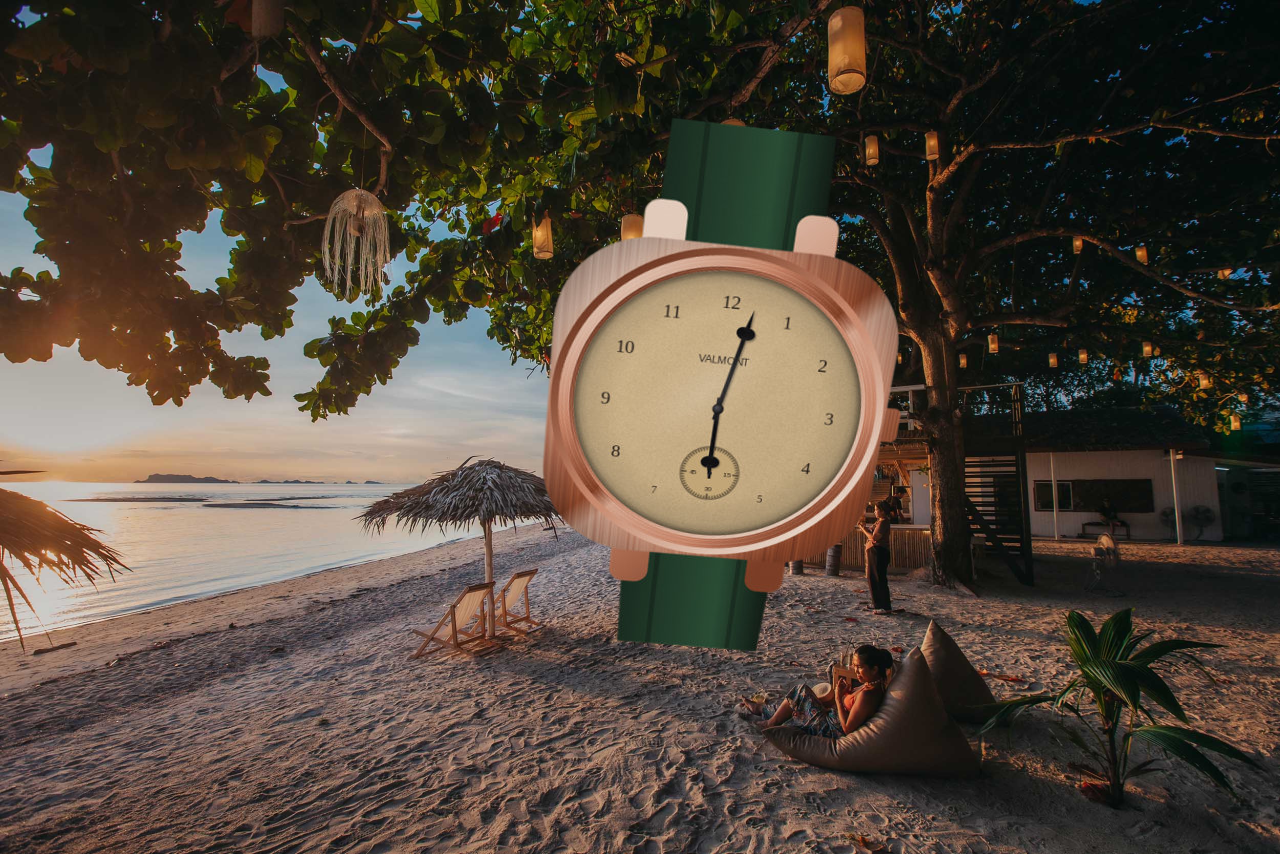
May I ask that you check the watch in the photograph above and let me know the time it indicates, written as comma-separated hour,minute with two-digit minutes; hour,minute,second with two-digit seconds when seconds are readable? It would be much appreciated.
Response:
6,02
